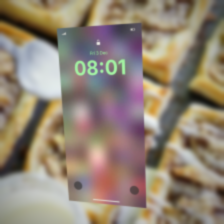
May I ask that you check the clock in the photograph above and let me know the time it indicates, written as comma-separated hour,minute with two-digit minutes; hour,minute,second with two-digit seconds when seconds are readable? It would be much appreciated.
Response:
8,01
